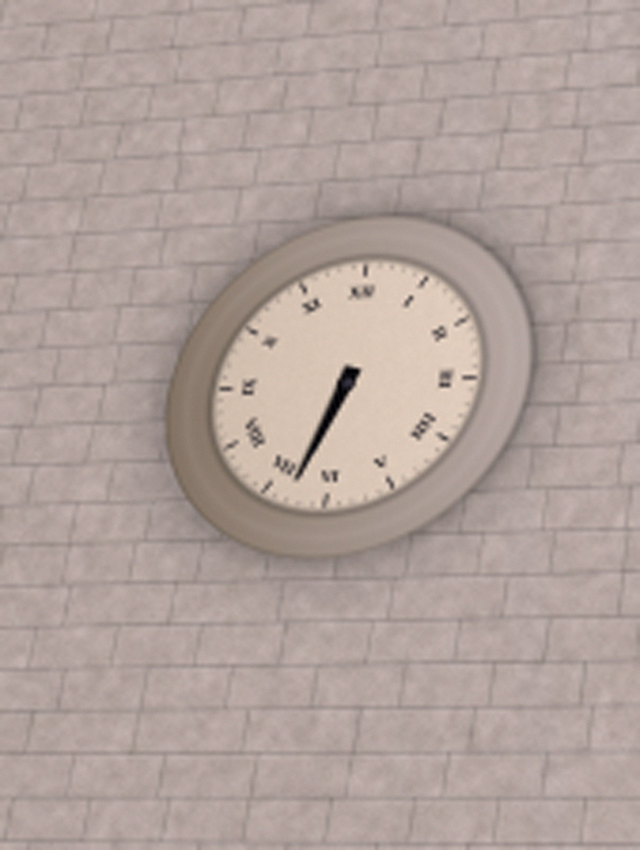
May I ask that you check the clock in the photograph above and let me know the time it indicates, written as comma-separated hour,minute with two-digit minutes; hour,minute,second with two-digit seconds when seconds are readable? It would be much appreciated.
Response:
6,33
